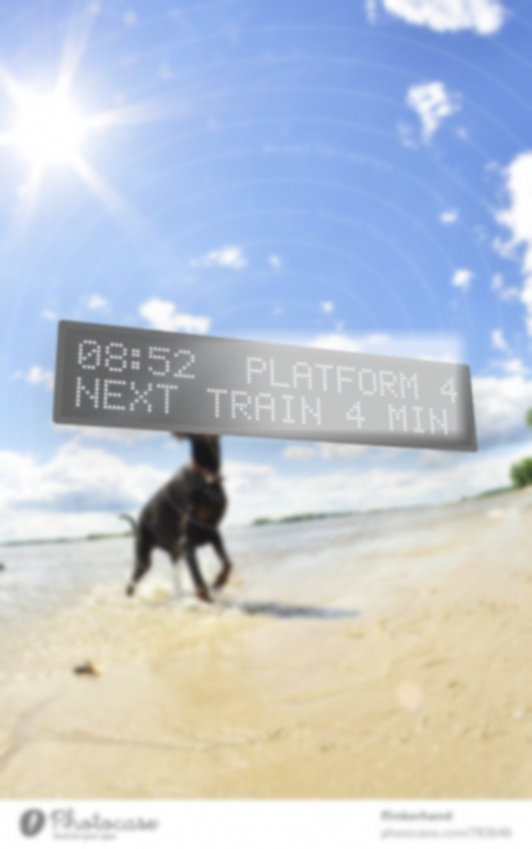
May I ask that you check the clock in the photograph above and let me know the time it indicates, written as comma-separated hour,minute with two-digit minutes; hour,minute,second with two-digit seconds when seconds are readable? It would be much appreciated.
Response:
8,52
